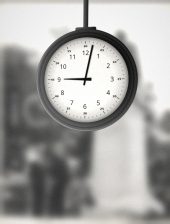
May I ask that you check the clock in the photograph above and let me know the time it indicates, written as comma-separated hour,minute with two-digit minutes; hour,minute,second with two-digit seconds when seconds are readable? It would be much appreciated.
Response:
9,02
